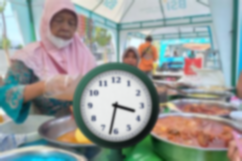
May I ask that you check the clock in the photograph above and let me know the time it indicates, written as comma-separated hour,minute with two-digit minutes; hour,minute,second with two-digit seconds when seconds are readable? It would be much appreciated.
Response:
3,32
